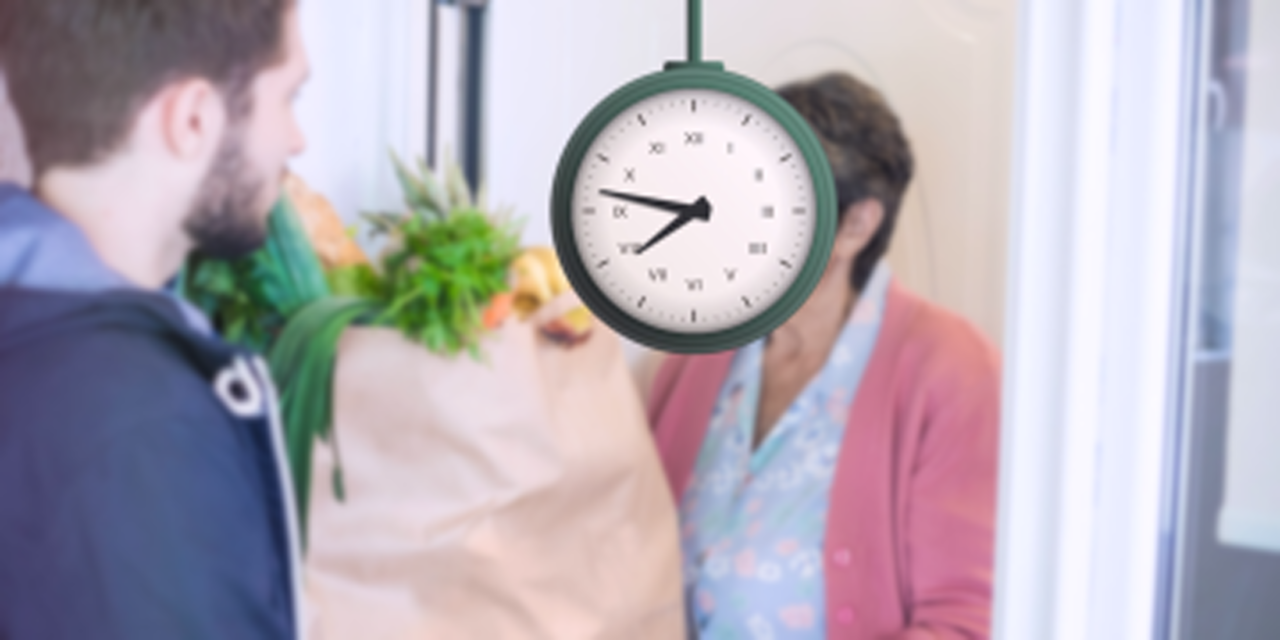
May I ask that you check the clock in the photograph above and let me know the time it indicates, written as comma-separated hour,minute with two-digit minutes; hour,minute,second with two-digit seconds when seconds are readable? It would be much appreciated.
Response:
7,47
